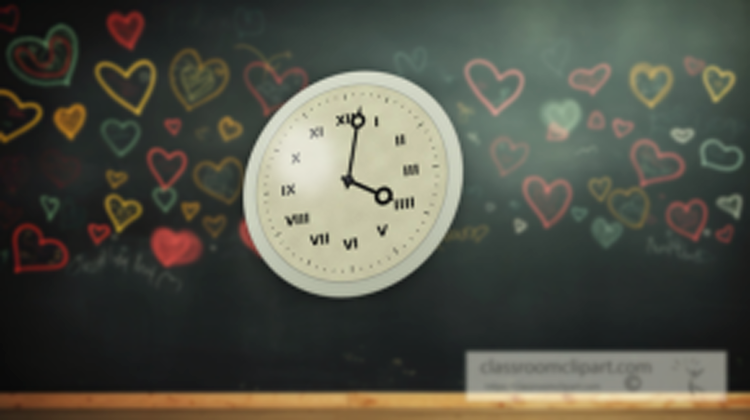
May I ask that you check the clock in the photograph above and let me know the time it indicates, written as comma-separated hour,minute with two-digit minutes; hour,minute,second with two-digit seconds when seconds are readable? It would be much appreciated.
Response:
4,02
